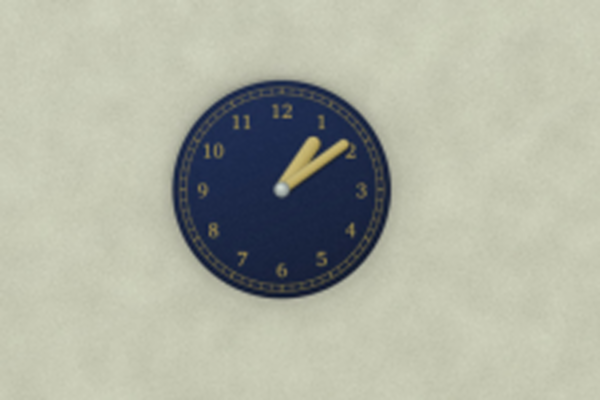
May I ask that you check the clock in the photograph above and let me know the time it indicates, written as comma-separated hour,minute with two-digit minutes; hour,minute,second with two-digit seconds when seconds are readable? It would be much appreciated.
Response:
1,09
